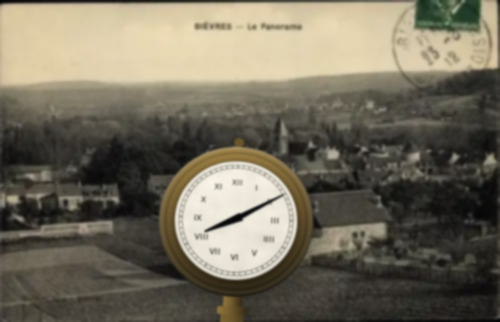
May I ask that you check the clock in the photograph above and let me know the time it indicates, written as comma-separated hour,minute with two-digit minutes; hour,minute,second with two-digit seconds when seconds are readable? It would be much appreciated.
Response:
8,10
